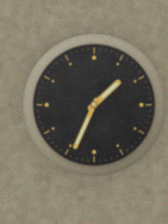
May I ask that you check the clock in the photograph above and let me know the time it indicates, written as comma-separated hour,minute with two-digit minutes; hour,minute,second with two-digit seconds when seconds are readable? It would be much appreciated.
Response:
1,34
